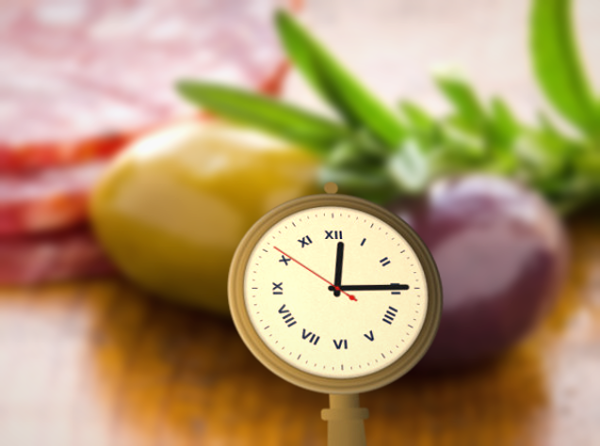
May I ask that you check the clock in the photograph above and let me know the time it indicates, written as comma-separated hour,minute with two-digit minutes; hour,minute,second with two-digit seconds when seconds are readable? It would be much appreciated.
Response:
12,14,51
